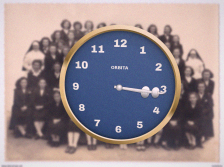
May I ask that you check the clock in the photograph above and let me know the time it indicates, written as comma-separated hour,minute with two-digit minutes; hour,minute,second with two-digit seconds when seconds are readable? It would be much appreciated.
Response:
3,16
